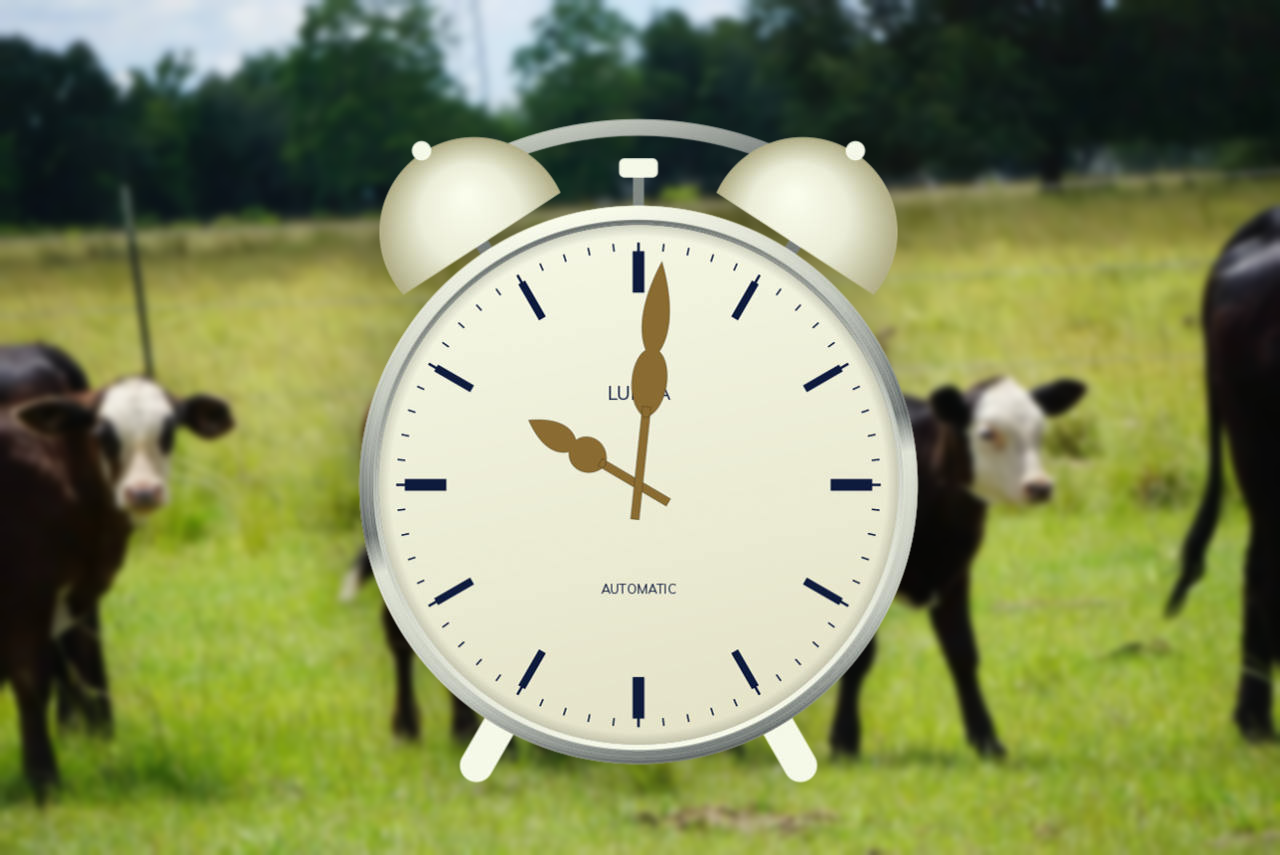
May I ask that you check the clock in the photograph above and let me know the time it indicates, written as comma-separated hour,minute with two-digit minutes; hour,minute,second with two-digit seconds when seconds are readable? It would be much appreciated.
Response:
10,01
